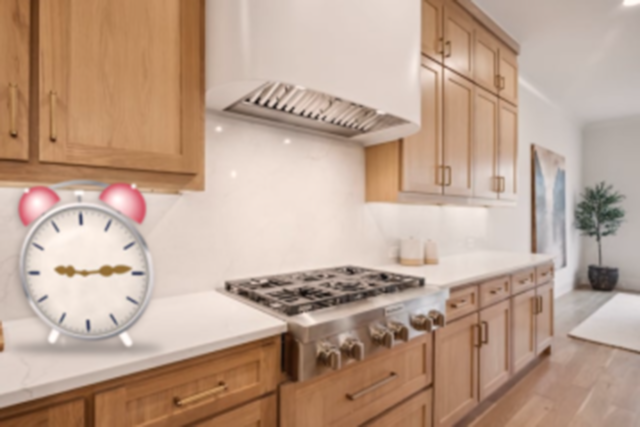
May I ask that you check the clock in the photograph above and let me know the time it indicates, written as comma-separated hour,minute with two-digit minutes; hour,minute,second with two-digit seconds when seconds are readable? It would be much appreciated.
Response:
9,14
